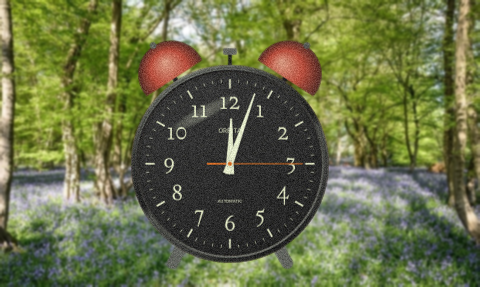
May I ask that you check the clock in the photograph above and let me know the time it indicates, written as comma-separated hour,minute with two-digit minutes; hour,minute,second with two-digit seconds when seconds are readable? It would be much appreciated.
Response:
12,03,15
